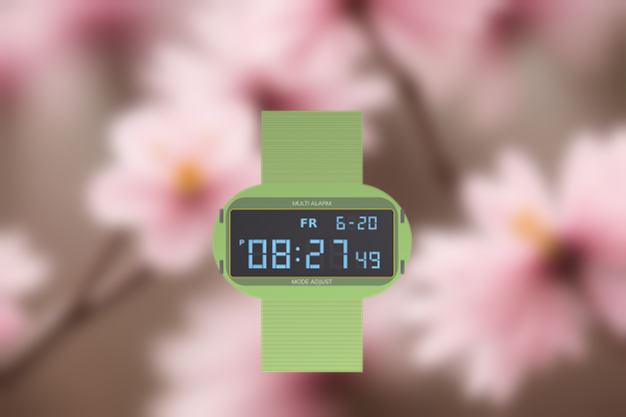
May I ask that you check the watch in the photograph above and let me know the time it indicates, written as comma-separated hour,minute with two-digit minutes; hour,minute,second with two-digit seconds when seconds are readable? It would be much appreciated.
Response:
8,27,49
